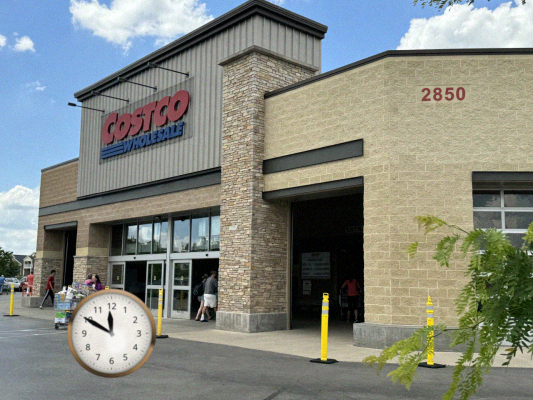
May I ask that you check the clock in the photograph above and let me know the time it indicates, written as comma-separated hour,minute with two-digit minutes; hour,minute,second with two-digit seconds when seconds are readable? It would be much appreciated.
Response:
11,50
